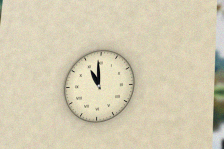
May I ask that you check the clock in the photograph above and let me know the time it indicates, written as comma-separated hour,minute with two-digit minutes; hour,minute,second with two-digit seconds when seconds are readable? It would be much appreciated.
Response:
10,59
